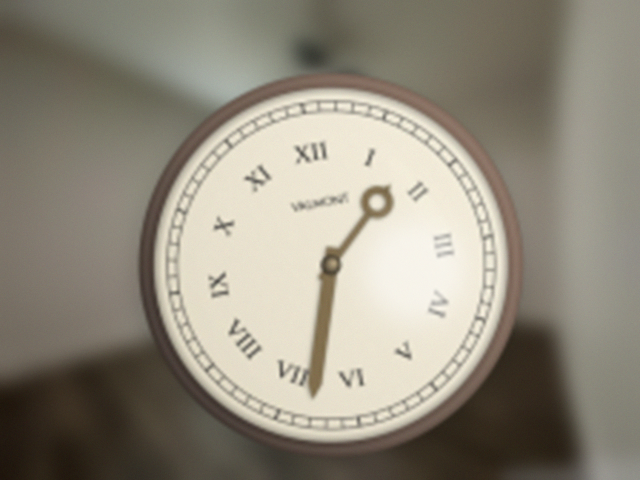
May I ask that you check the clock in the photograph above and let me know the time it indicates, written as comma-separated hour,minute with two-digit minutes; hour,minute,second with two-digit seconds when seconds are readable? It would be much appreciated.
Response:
1,33
